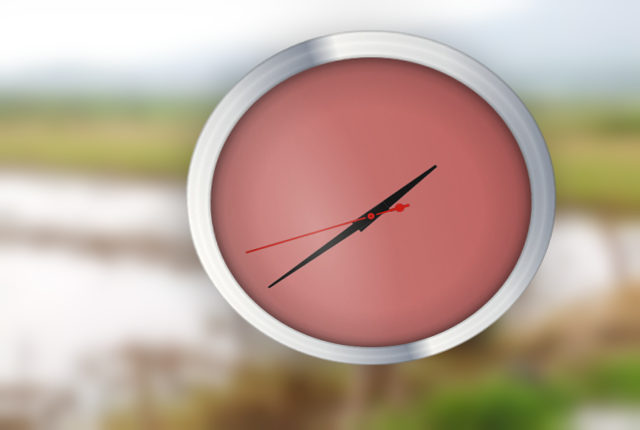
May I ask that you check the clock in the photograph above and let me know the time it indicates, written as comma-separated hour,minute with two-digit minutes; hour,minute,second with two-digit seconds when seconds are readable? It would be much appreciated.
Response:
1,38,42
